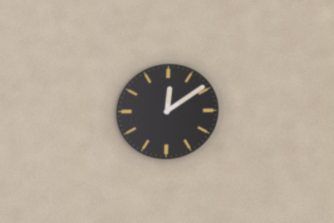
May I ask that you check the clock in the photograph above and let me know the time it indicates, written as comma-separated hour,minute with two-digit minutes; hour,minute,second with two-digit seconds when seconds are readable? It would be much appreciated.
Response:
12,09
